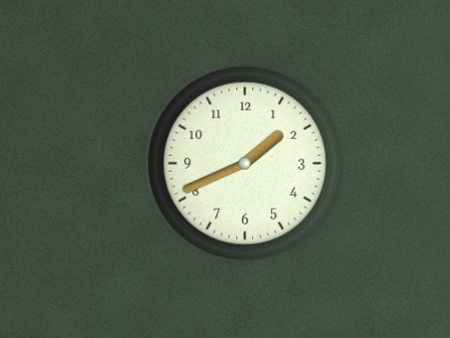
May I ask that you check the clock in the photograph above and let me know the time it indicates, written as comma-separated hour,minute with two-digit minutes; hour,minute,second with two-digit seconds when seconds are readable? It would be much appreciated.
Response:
1,41
